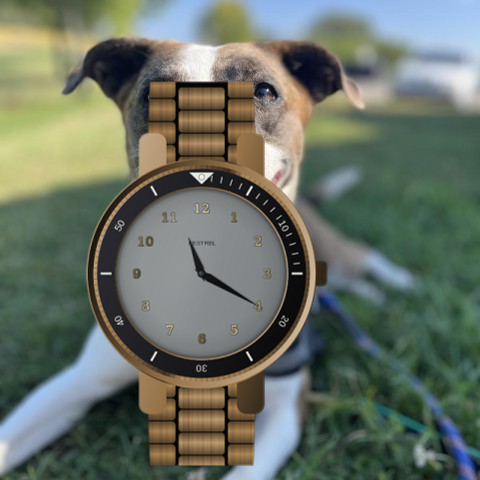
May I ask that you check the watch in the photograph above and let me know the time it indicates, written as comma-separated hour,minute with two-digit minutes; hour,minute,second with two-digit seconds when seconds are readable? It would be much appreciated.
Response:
11,20
